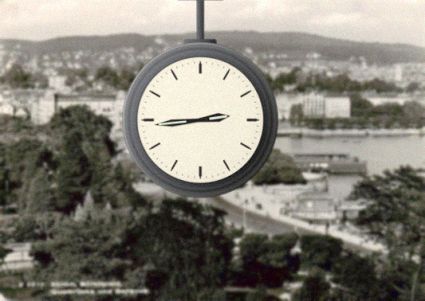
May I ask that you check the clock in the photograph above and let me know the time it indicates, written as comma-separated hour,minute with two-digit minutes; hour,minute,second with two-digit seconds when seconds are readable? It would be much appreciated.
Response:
2,44
